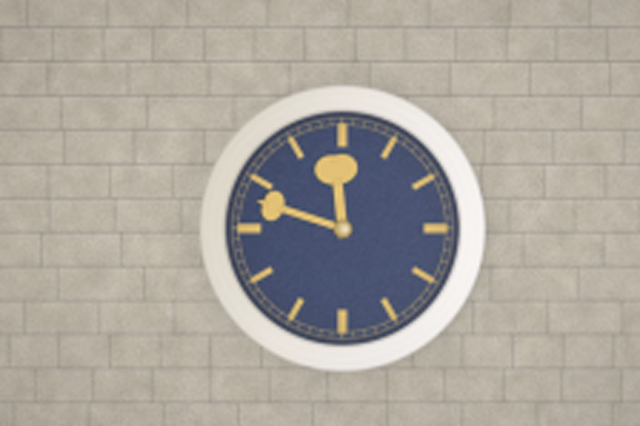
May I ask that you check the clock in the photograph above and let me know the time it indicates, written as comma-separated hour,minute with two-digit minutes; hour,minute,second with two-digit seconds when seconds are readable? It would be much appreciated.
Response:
11,48
